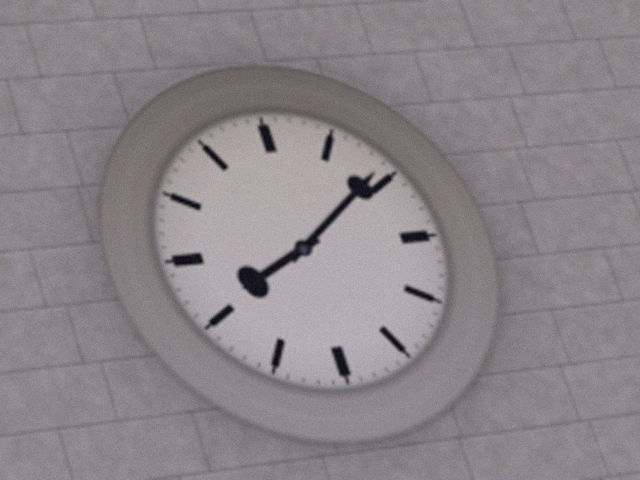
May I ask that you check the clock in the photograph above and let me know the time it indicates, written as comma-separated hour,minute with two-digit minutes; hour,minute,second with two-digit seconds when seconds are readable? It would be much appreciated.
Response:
8,09
